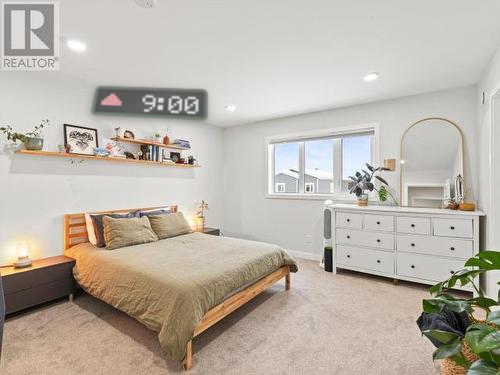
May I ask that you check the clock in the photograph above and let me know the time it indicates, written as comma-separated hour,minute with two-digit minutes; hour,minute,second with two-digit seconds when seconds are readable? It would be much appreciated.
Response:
9,00
